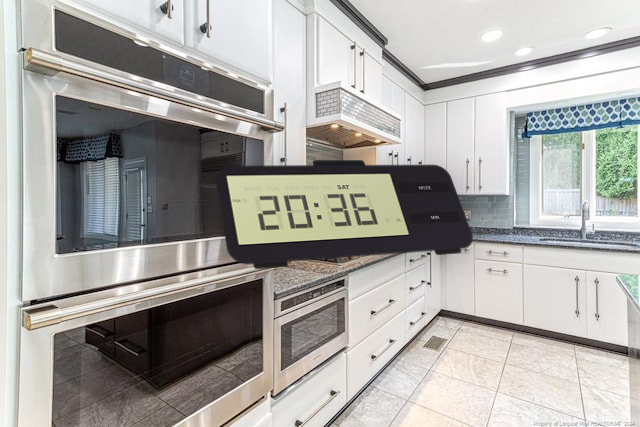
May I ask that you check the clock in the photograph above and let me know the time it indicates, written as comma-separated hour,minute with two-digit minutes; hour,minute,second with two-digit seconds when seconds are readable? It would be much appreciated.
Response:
20,36
